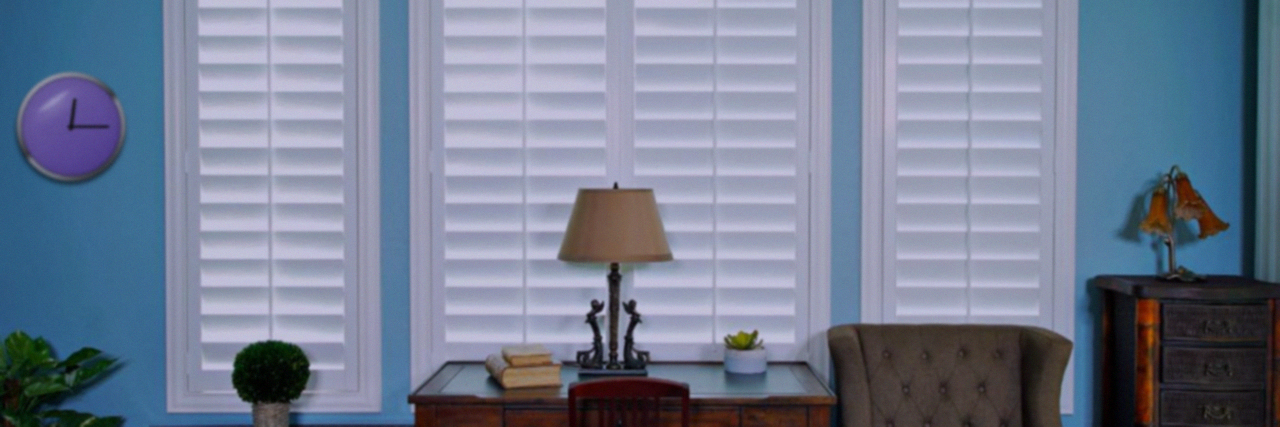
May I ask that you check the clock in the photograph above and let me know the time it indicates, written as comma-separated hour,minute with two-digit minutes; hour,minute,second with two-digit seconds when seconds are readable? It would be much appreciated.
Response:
12,15
